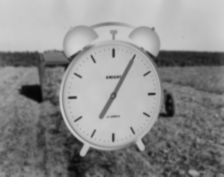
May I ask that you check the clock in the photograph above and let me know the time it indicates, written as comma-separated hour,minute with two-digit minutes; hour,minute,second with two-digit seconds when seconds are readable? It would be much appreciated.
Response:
7,05
